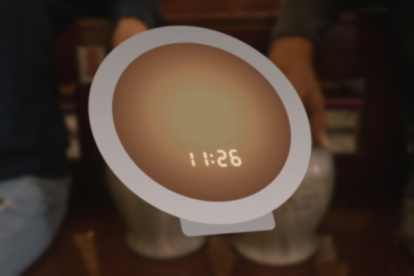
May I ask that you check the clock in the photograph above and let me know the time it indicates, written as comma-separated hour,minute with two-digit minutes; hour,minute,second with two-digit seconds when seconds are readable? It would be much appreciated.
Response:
11,26
